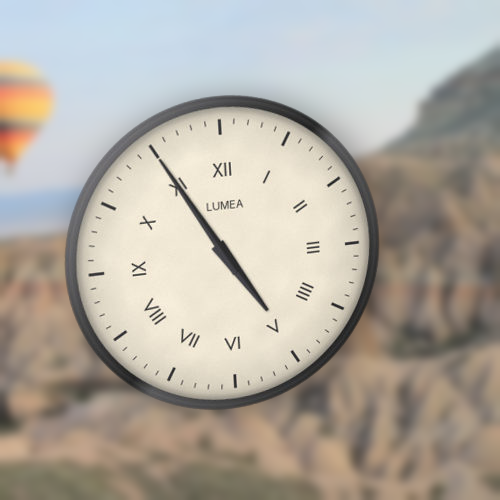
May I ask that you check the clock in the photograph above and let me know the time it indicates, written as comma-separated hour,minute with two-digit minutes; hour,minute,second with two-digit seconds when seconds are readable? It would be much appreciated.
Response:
4,55
